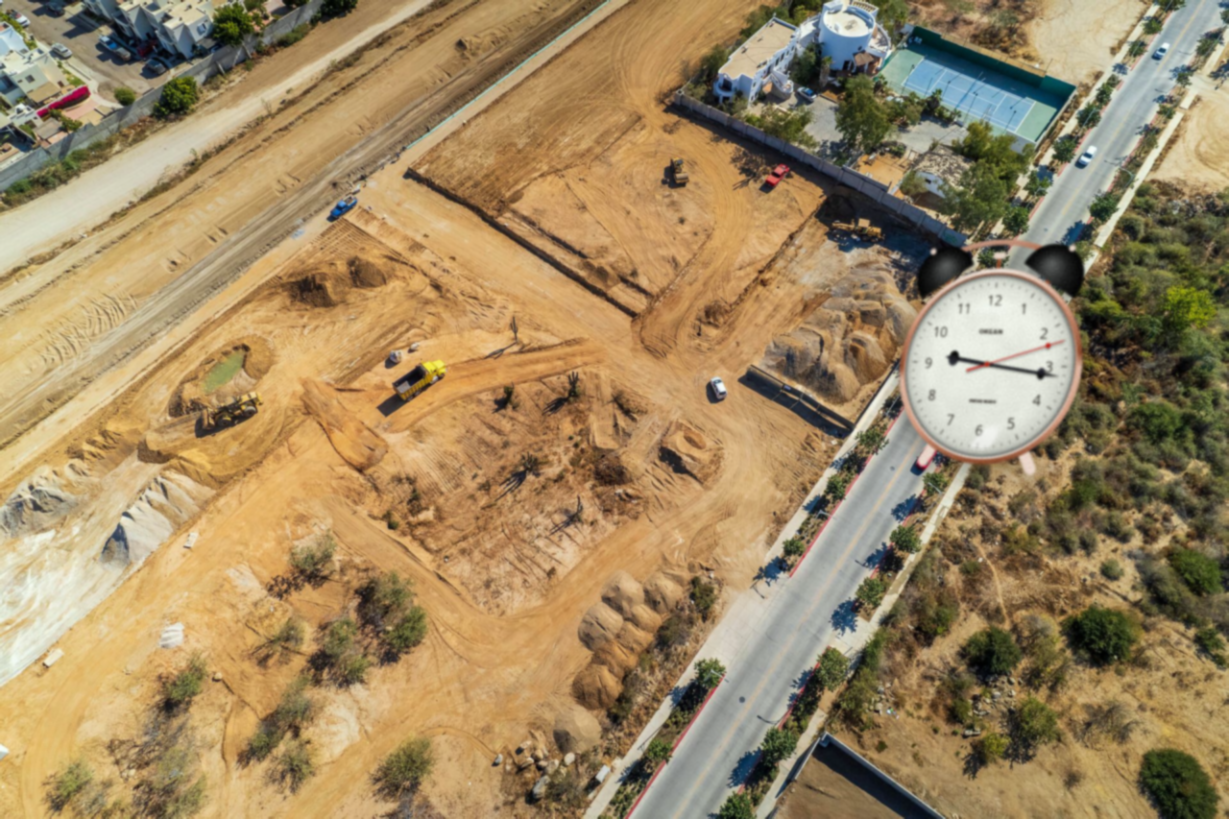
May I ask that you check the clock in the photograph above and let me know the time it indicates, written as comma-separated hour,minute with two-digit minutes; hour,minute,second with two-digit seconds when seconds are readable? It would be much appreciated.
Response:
9,16,12
